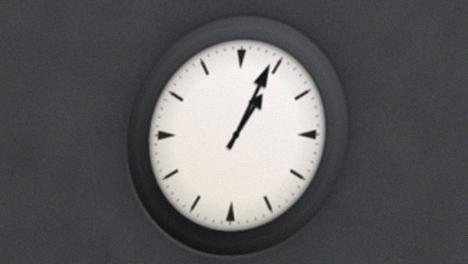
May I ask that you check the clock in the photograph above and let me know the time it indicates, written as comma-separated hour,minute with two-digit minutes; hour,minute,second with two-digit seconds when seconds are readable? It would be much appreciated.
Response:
1,04
